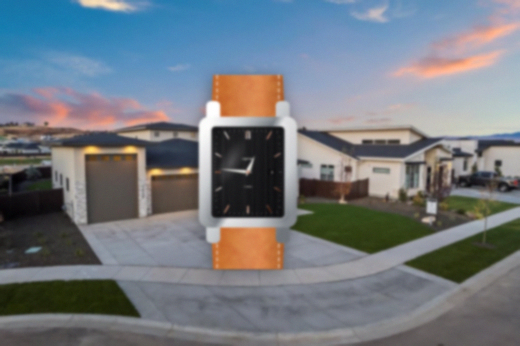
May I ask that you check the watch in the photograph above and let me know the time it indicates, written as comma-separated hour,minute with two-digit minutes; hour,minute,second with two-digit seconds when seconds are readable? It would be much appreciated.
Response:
12,46
